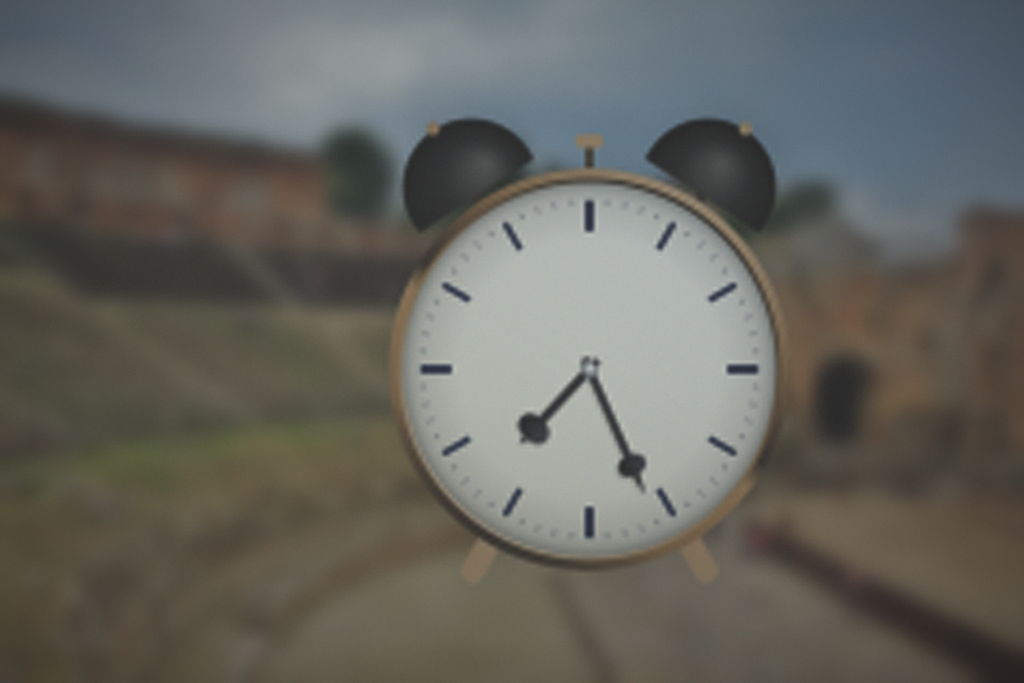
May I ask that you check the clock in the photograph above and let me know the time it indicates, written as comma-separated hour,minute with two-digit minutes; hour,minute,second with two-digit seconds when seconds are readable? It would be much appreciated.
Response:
7,26
